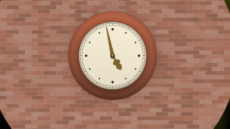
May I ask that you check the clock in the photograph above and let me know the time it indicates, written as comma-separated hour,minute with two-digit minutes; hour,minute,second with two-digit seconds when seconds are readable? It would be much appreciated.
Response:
4,58
